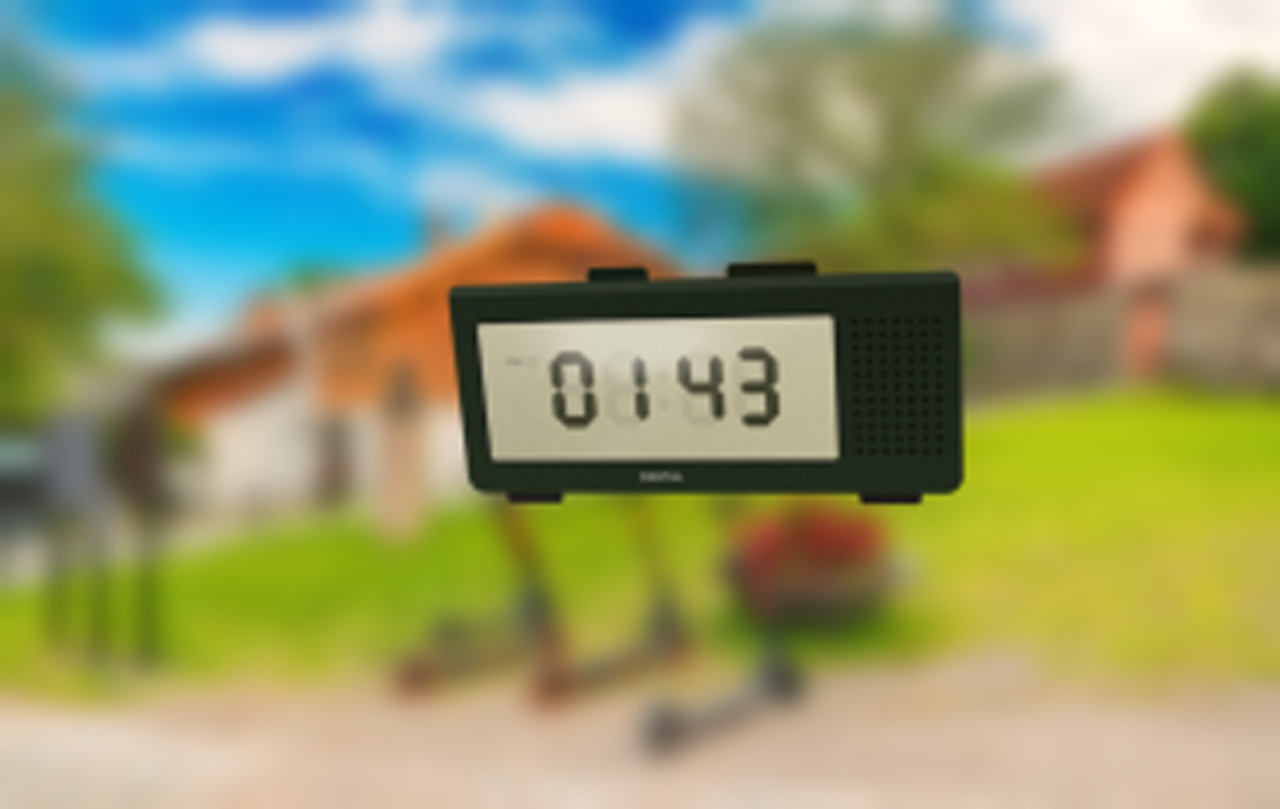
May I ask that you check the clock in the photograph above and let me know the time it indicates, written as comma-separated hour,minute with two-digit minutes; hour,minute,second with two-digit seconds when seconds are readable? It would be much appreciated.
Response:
1,43
